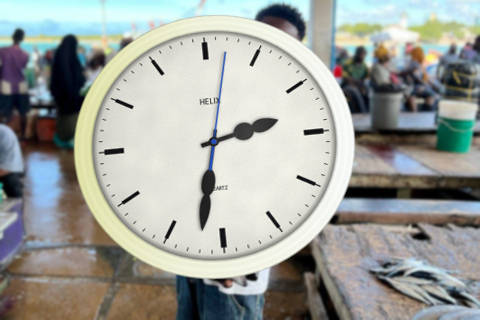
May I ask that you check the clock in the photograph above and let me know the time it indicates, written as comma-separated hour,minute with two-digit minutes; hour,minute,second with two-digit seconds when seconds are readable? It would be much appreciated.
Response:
2,32,02
